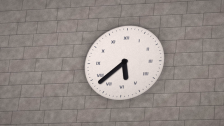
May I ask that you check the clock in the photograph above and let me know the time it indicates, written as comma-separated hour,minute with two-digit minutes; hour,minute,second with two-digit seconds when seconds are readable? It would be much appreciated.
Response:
5,38
